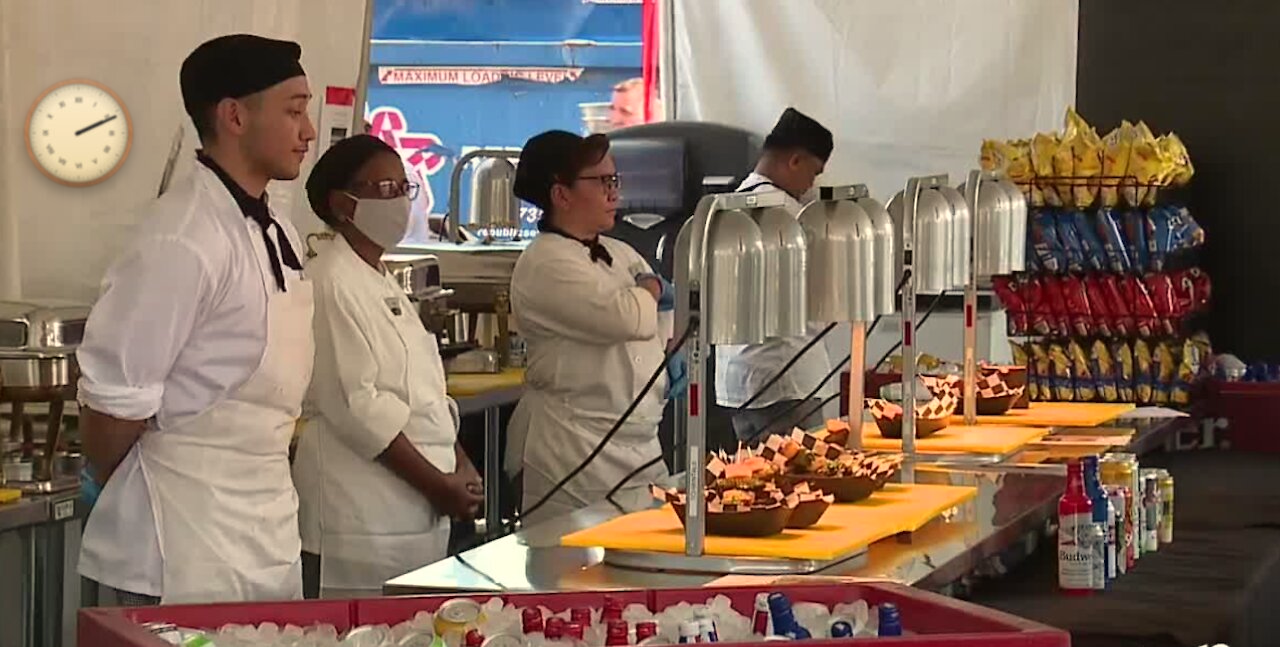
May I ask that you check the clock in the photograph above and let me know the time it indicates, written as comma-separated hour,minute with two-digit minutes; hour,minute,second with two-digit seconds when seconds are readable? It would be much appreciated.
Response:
2,11
